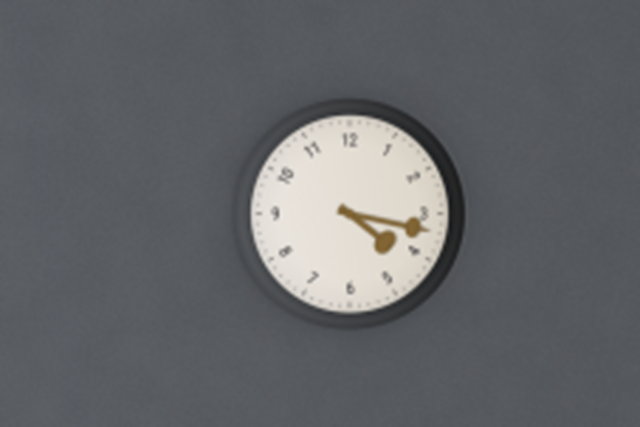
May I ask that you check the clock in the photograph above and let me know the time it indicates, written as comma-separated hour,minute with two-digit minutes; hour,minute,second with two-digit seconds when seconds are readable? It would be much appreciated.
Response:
4,17
